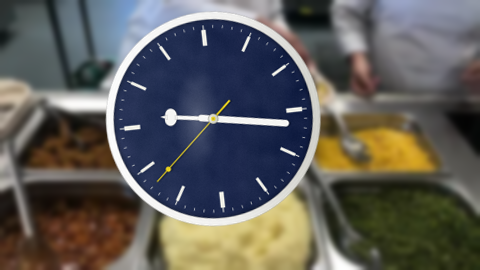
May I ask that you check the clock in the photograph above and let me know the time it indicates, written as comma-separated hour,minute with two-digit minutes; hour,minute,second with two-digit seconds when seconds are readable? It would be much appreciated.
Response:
9,16,38
